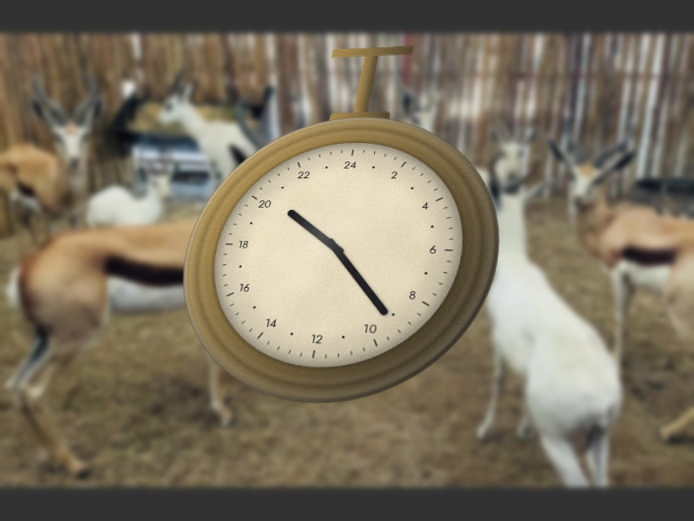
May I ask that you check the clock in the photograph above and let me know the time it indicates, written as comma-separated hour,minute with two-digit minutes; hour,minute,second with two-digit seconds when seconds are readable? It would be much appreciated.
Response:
20,23
